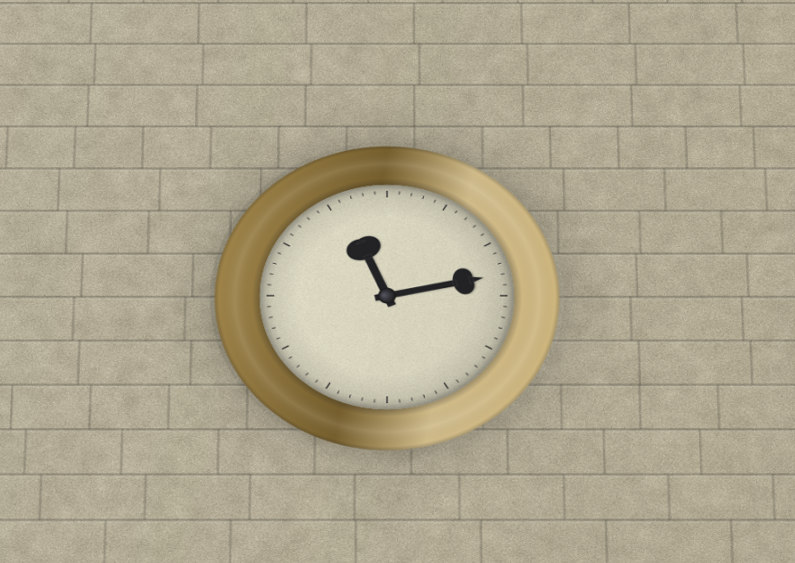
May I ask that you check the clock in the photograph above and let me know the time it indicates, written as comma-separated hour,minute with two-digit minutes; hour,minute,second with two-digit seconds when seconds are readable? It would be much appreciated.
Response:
11,13
